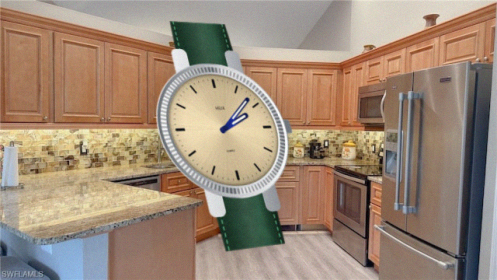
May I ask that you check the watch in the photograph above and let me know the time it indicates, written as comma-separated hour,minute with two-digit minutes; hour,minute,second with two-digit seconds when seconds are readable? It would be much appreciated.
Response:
2,08
